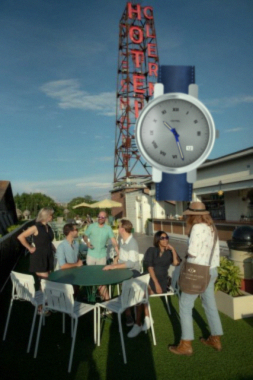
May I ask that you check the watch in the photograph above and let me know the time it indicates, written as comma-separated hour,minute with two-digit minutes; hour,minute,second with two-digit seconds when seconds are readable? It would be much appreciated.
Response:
10,27
